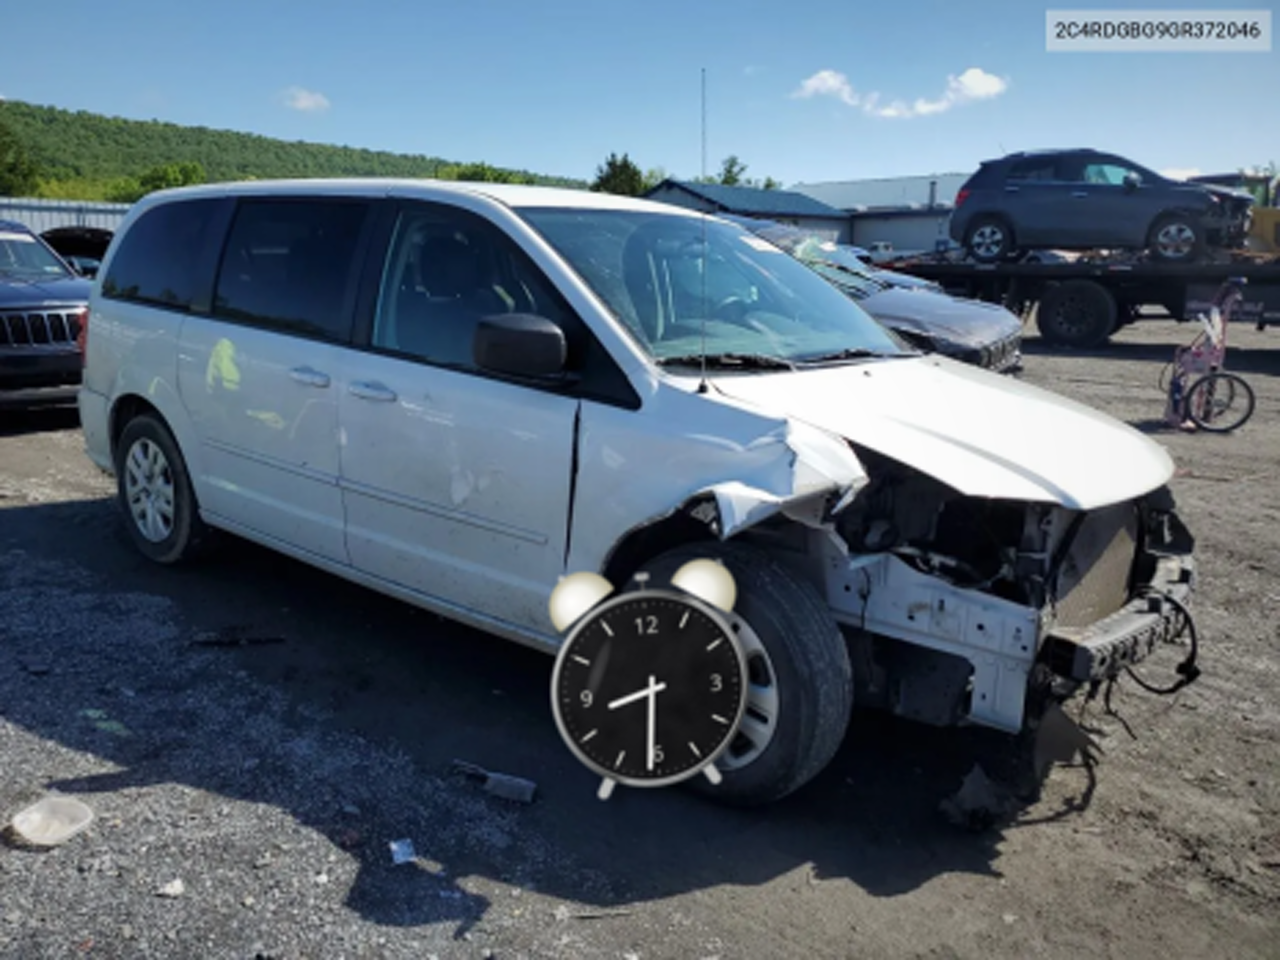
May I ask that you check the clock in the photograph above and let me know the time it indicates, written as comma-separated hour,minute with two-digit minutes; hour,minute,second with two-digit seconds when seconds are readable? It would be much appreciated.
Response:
8,31
